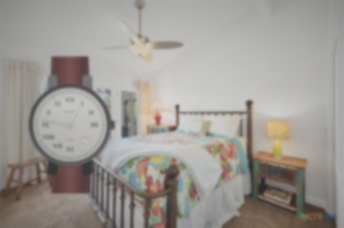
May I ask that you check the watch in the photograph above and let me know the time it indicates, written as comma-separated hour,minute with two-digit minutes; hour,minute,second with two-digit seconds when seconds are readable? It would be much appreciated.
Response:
12,47
